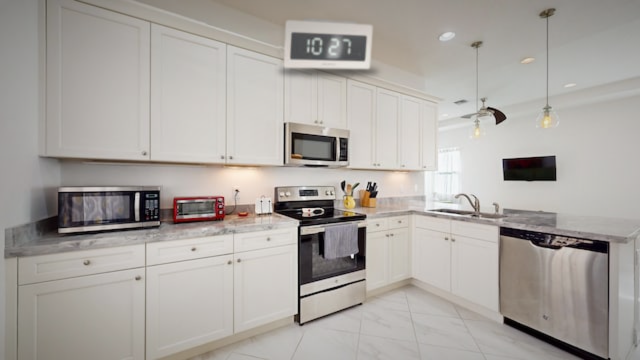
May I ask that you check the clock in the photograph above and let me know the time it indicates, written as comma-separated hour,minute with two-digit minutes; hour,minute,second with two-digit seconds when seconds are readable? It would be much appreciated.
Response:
10,27
